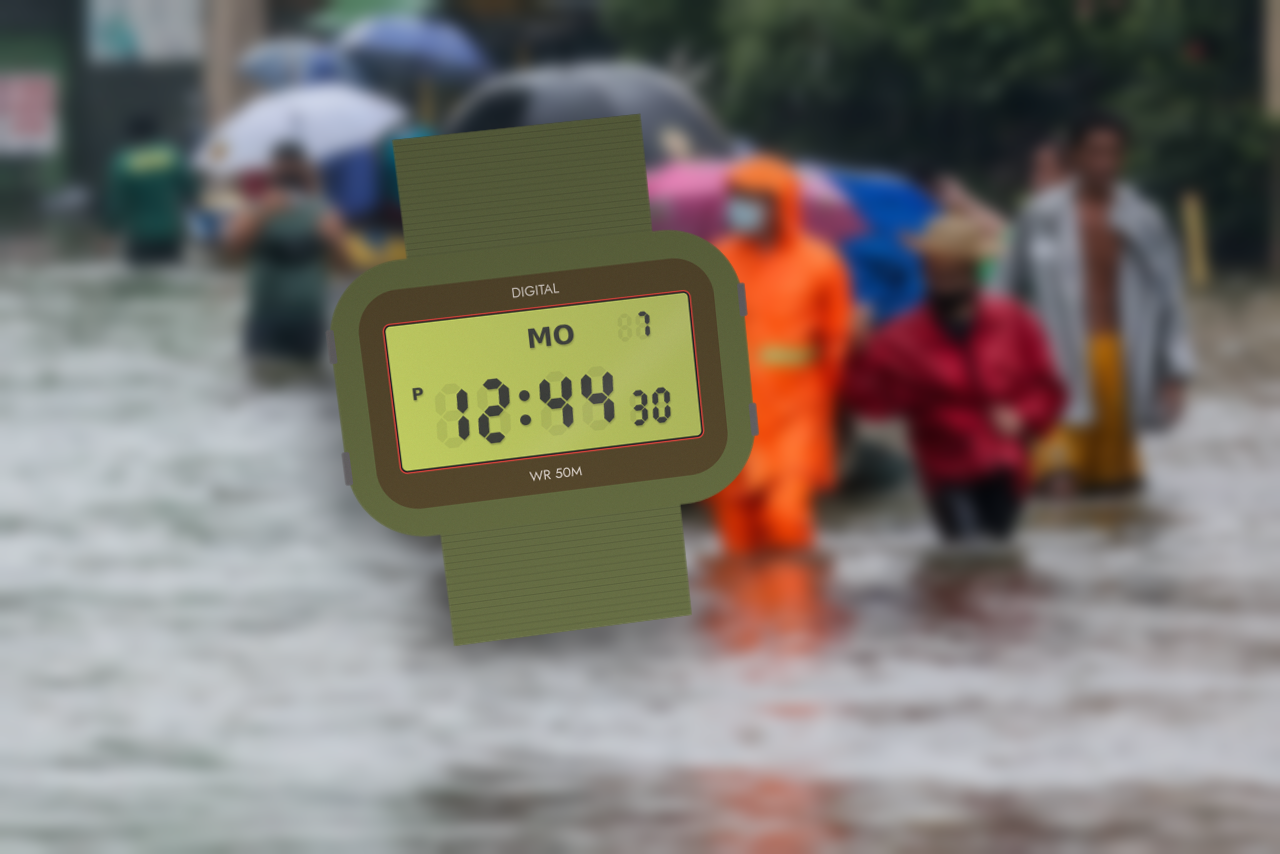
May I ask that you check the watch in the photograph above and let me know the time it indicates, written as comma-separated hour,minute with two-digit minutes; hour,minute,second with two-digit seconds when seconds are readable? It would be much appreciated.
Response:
12,44,30
